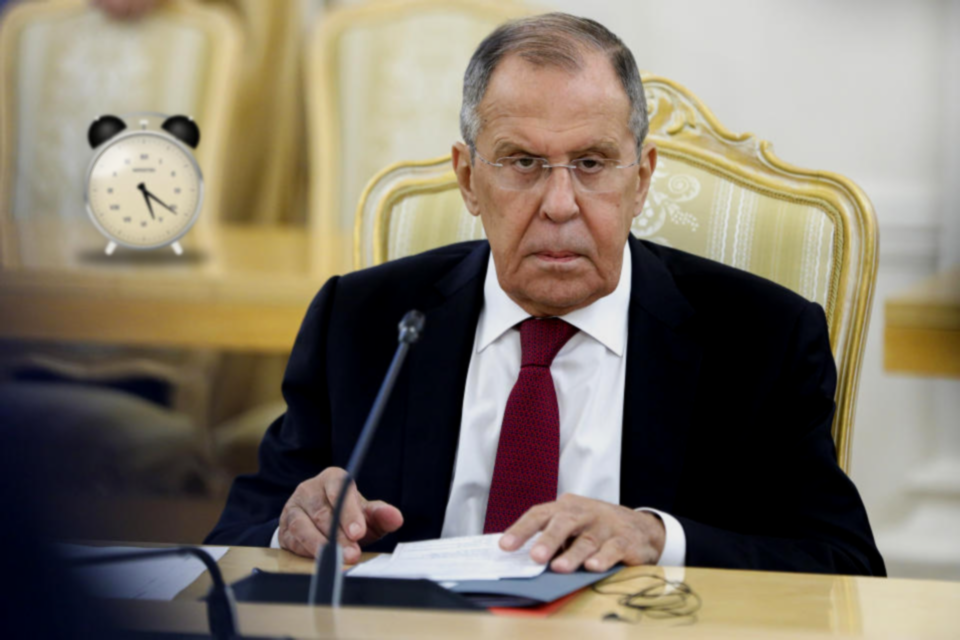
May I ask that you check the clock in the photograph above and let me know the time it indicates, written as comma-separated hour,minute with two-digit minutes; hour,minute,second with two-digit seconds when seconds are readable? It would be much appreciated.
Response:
5,21
